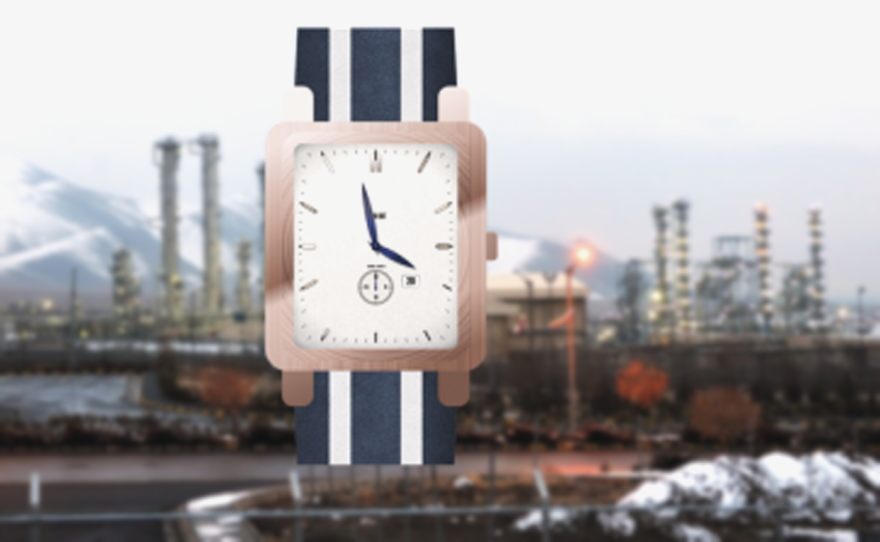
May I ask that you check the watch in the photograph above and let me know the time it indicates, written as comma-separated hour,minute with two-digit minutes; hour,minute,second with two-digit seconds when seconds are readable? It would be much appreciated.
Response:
3,58
